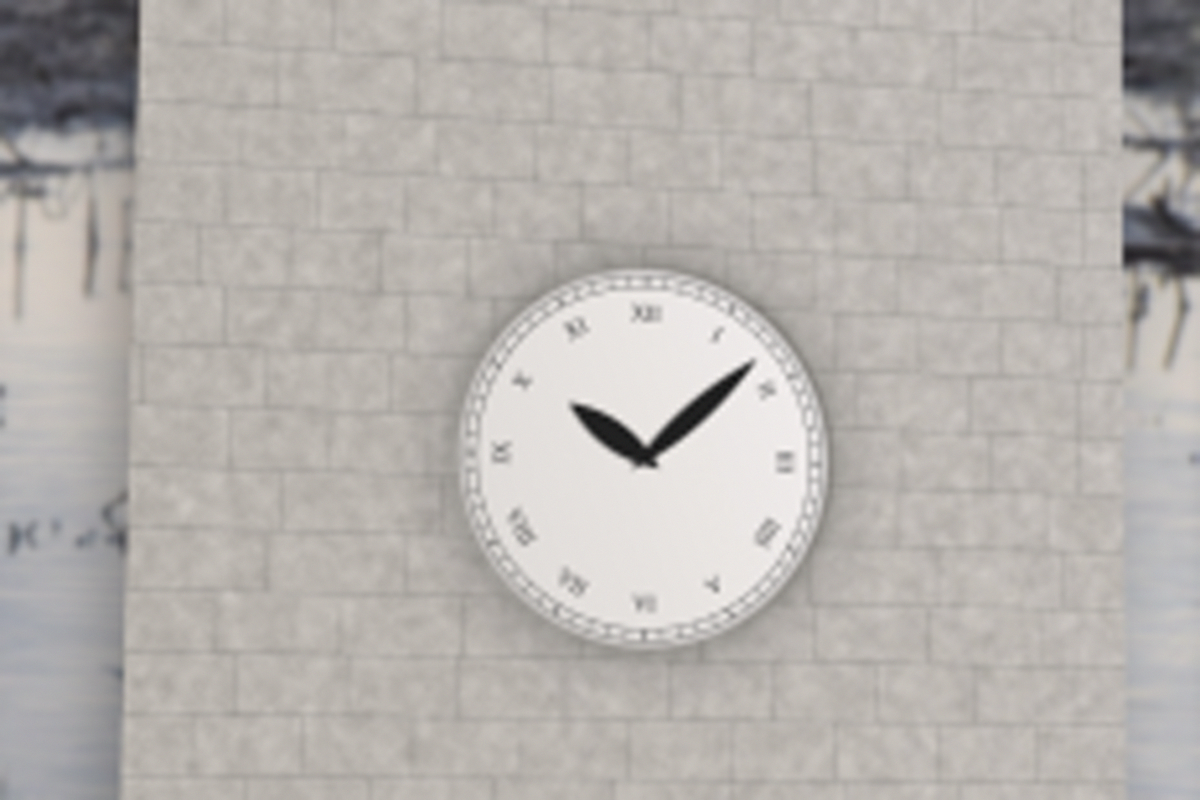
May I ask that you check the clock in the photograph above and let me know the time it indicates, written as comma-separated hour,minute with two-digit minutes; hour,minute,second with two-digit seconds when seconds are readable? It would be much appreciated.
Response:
10,08
